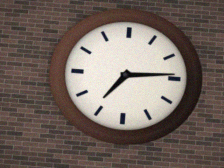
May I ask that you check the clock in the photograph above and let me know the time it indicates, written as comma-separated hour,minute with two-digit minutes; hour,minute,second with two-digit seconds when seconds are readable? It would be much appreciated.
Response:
7,14
